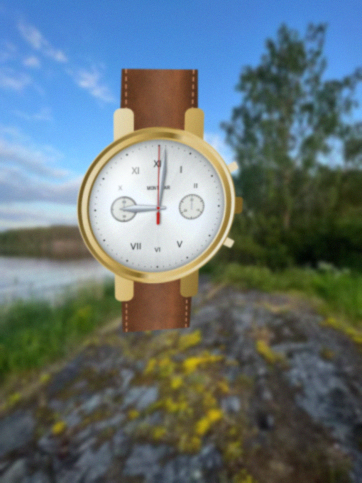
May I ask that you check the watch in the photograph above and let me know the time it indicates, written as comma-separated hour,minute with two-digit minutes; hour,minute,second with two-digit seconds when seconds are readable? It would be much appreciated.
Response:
9,01
